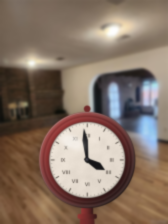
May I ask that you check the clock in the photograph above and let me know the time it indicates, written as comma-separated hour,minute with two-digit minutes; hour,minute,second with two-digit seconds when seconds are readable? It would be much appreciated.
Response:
3,59
